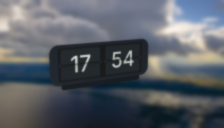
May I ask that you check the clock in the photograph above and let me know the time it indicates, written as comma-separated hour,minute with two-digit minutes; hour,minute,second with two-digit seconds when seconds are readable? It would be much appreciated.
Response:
17,54
